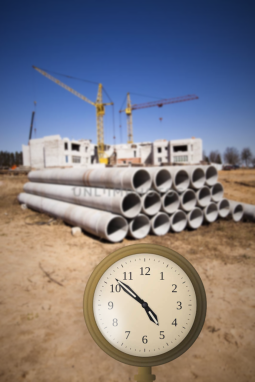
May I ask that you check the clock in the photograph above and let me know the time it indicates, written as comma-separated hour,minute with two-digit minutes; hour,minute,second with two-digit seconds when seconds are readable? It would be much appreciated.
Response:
4,52
